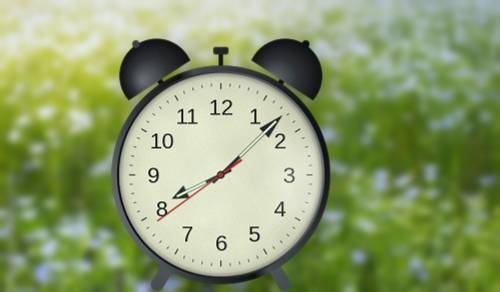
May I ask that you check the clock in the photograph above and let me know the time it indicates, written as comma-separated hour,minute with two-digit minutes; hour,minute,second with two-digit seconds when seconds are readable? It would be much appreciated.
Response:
8,07,39
